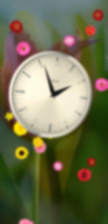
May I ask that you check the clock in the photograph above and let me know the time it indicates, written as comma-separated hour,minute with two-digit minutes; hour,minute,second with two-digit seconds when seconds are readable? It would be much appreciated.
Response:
1,56
